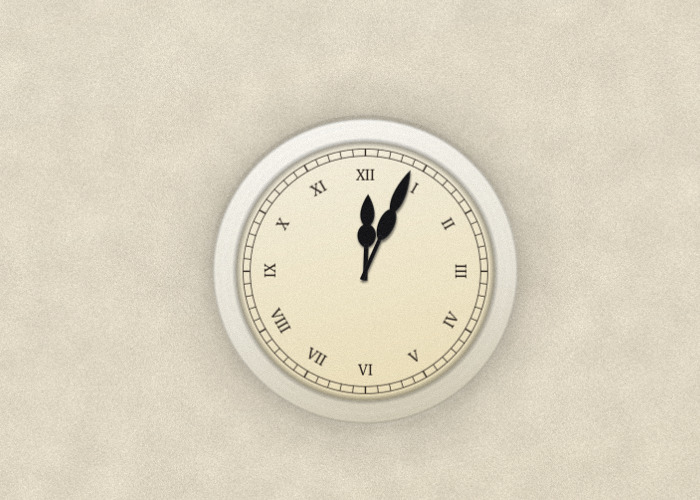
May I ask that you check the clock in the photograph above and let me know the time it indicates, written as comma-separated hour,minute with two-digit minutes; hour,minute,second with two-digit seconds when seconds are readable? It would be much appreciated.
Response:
12,04
